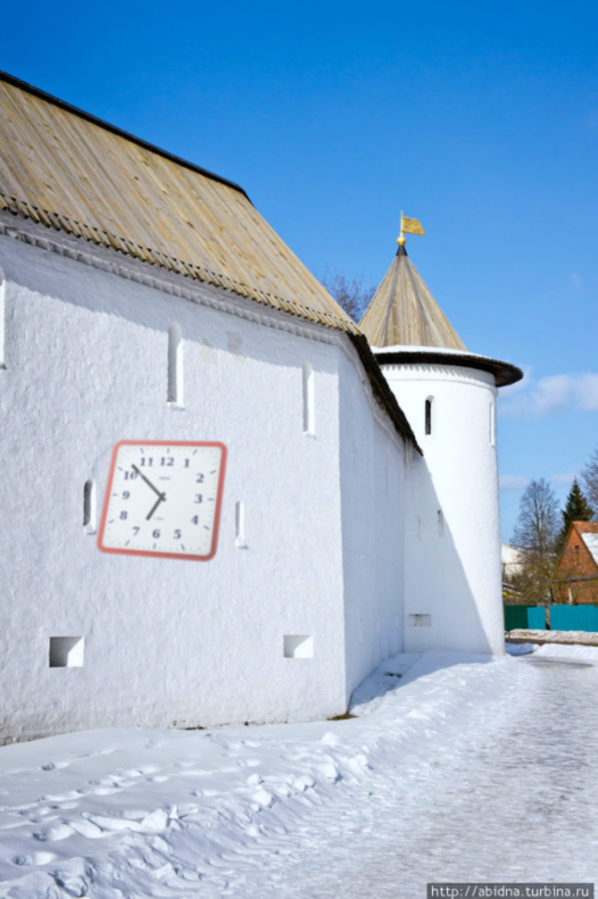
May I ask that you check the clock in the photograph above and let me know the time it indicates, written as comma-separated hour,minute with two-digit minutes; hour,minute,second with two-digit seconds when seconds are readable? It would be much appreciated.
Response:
6,52
